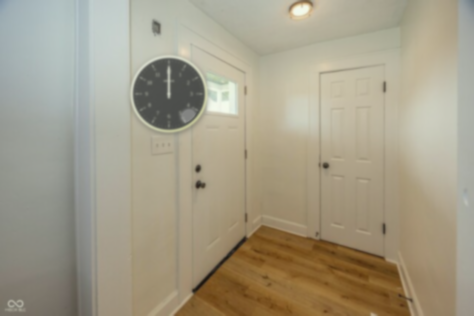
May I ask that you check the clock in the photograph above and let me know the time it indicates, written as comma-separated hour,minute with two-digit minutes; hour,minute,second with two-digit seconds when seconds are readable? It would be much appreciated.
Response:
12,00
